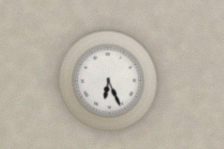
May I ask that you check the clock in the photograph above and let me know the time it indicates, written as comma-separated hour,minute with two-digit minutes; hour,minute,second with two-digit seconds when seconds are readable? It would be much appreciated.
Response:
6,26
